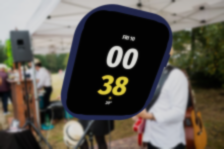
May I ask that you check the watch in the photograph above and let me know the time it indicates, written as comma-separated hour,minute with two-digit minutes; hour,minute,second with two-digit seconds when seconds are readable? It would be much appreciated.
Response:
0,38
